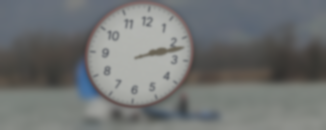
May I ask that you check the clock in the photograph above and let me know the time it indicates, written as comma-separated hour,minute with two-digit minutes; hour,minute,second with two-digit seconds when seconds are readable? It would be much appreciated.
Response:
2,12
